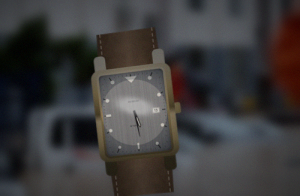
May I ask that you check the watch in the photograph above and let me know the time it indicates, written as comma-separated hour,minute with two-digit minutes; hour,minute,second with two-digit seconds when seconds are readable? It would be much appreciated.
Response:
5,29
